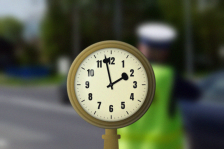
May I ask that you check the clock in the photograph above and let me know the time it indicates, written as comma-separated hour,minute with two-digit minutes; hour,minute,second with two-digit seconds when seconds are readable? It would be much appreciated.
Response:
1,58
